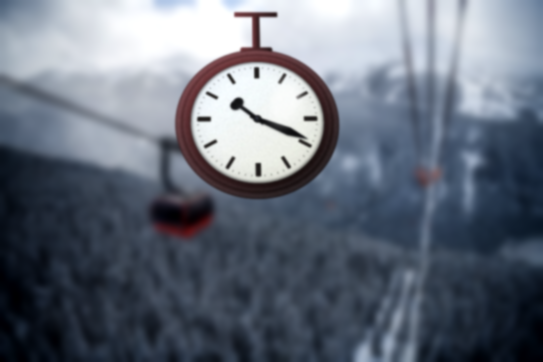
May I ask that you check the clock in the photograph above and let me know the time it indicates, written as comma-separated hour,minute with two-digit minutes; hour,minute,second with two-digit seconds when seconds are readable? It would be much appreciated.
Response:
10,19
